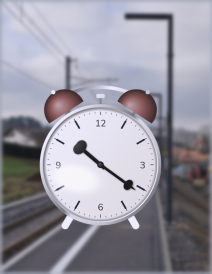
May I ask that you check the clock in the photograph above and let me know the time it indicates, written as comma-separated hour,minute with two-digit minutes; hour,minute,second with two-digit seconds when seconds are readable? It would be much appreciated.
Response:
10,21
